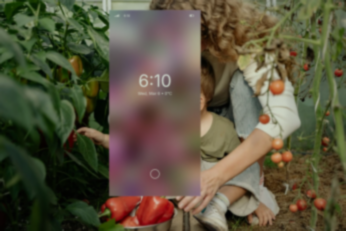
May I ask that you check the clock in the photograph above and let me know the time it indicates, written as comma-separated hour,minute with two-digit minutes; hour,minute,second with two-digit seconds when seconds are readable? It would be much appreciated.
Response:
6,10
